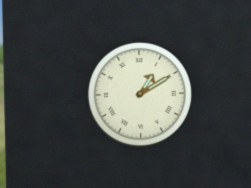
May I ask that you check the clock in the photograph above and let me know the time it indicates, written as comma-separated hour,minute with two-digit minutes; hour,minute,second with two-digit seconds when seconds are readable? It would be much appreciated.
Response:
1,10
